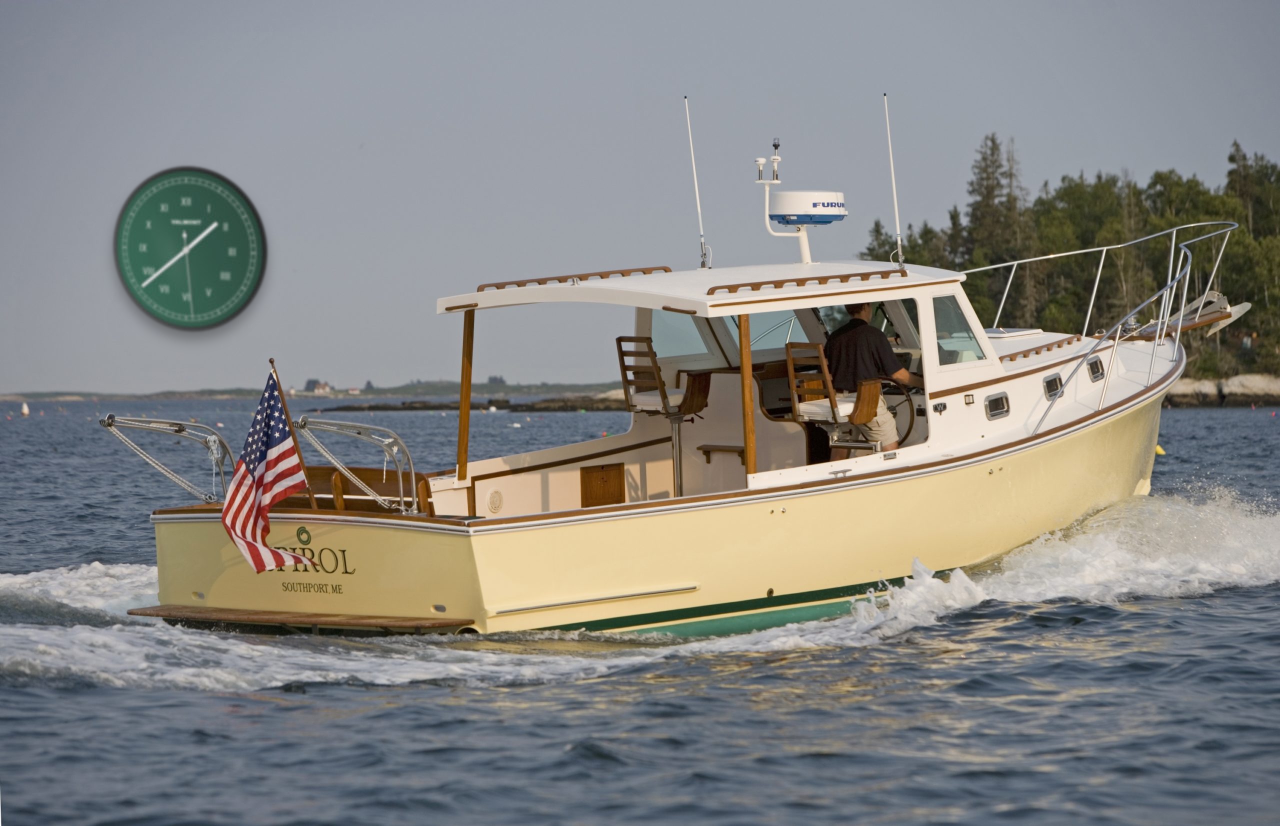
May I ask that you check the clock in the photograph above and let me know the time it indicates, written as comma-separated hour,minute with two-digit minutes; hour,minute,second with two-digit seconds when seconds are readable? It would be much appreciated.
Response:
1,38,29
